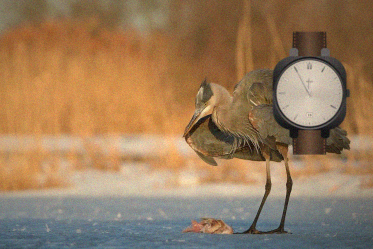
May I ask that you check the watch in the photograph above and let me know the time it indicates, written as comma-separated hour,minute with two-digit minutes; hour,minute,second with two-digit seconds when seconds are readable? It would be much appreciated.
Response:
11,55
